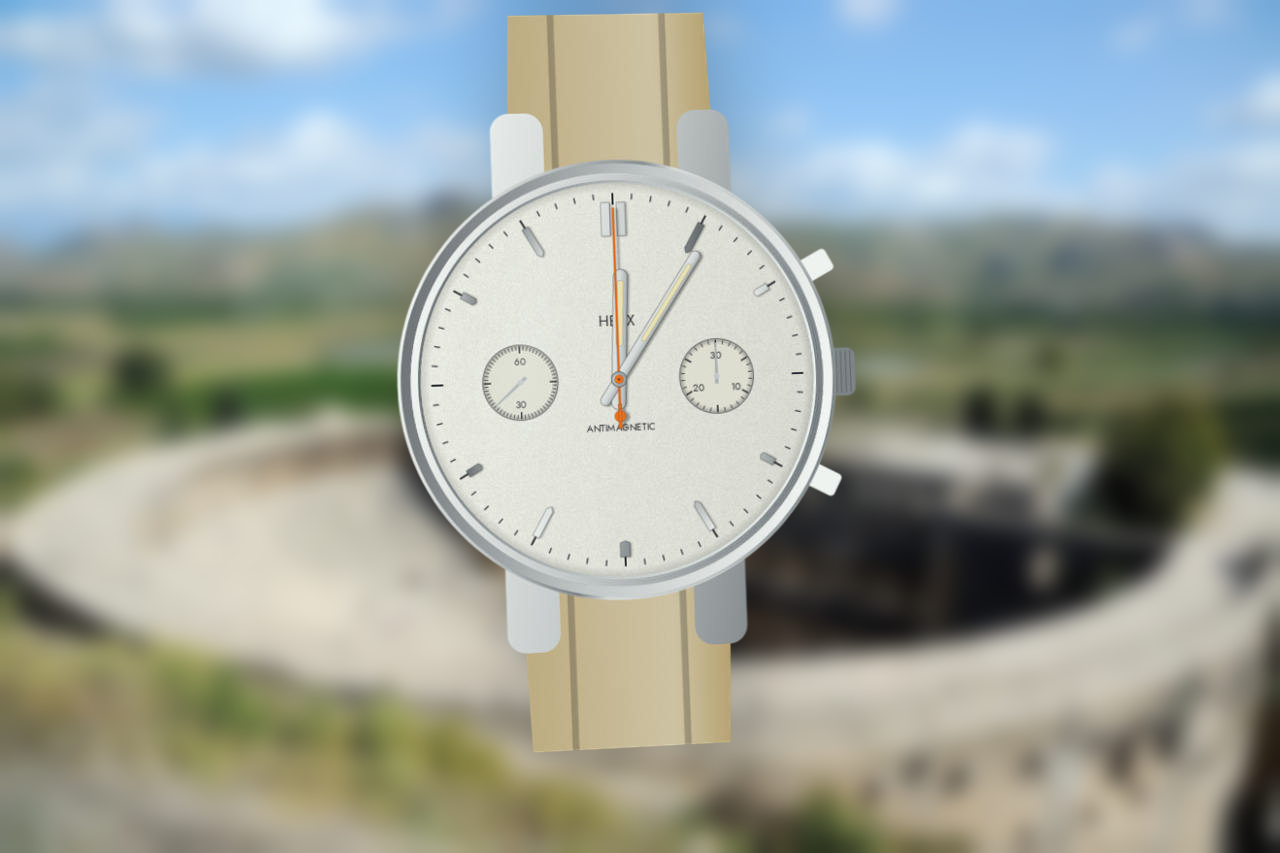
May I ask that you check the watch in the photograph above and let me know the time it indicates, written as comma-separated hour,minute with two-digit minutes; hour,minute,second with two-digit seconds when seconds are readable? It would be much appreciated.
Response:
12,05,38
